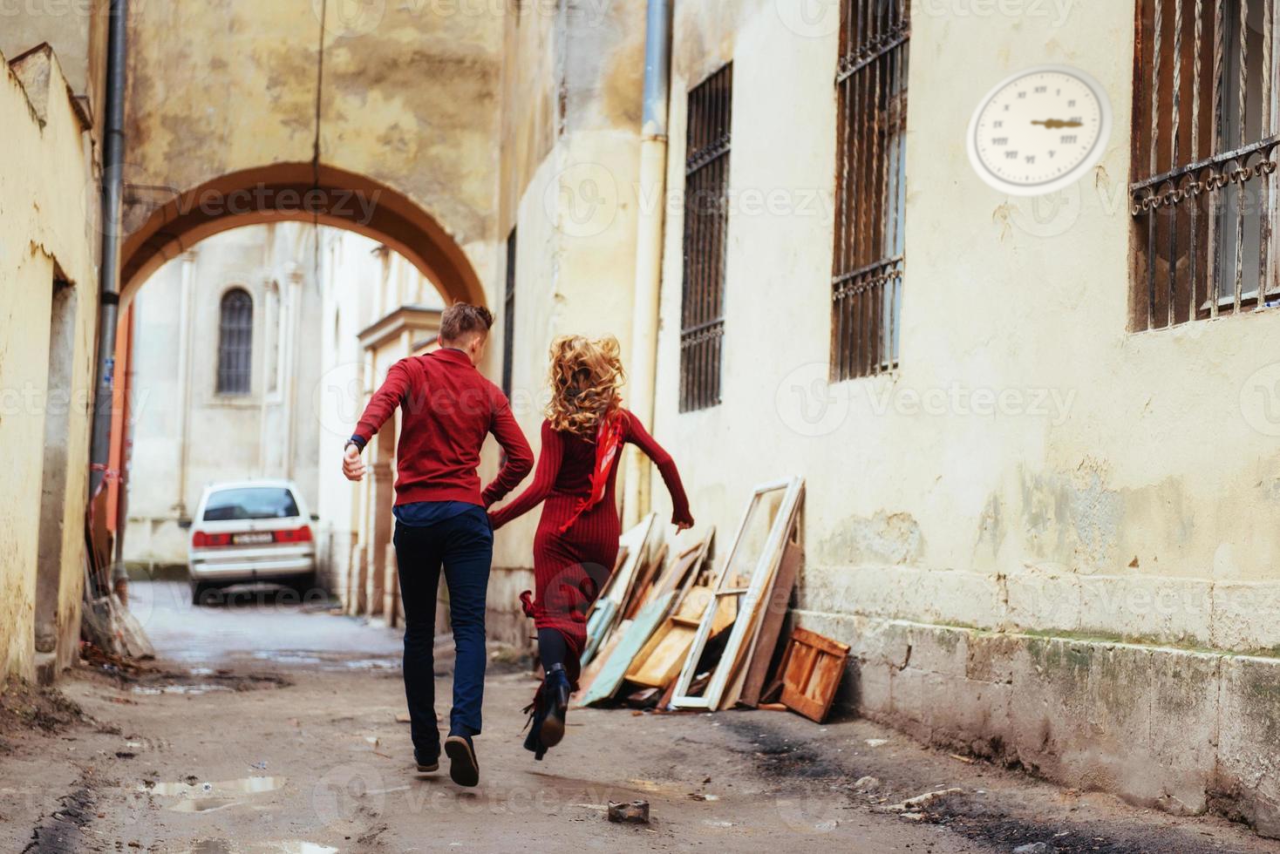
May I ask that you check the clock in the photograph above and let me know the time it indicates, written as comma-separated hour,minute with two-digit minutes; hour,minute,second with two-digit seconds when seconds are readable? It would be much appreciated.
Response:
3,16
